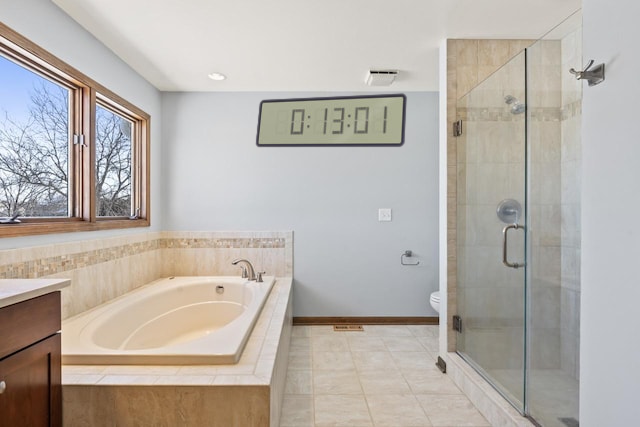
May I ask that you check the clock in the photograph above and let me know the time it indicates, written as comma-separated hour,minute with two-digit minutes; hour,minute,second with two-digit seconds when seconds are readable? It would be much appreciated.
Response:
0,13,01
